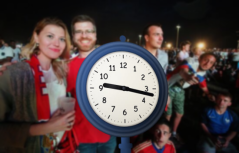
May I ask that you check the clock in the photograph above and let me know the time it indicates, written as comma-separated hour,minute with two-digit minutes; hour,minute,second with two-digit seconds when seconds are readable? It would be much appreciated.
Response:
9,17
